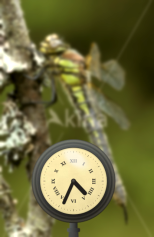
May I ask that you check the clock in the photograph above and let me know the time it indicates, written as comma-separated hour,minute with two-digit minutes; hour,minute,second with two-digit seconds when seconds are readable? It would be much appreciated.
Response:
4,34
